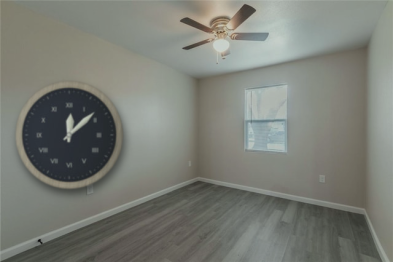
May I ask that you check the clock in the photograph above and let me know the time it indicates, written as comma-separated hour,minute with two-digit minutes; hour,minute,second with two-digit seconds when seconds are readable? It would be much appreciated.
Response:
12,08
